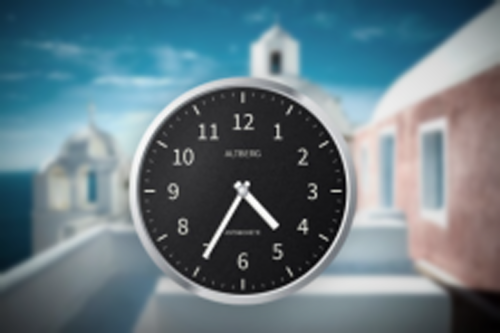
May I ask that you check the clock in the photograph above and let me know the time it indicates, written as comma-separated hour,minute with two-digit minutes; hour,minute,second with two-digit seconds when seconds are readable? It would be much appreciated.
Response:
4,35
